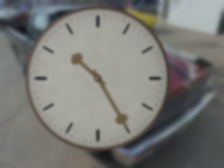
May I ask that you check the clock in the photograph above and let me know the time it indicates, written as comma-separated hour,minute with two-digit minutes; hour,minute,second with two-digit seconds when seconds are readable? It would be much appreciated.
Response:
10,25
